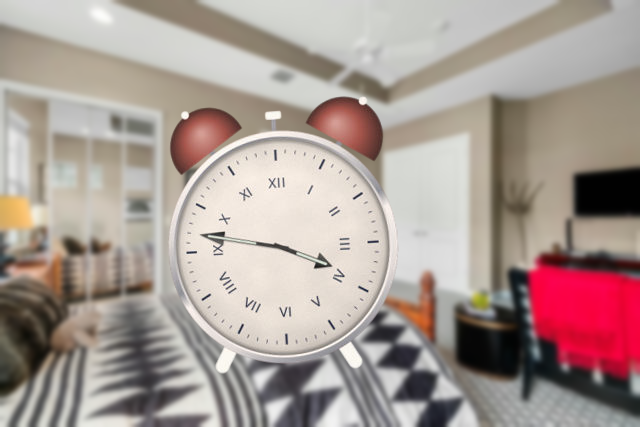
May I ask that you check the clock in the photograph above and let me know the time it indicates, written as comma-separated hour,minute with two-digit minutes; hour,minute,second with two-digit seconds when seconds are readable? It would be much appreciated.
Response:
3,47
